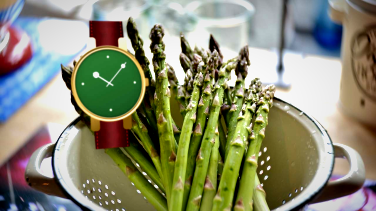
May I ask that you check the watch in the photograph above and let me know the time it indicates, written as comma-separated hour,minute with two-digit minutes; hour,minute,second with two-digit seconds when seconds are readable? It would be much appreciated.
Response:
10,07
